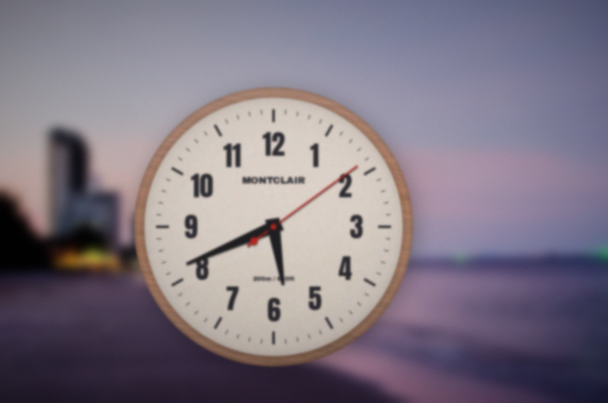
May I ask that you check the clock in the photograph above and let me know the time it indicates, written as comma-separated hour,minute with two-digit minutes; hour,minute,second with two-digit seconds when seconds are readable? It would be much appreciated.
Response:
5,41,09
